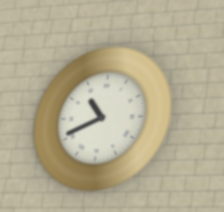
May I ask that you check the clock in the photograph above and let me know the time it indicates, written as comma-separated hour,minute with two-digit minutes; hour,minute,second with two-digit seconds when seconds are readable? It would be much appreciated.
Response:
10,41
